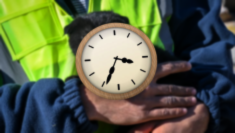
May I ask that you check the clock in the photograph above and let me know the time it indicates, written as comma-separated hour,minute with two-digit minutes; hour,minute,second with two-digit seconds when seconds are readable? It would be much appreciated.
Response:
3,34
